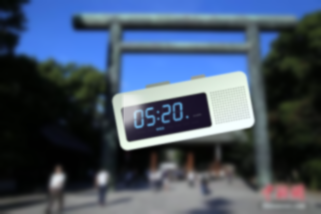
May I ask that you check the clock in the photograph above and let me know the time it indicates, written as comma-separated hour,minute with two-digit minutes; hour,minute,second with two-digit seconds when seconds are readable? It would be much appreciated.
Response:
5,20
